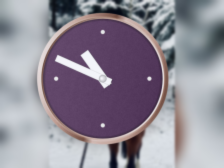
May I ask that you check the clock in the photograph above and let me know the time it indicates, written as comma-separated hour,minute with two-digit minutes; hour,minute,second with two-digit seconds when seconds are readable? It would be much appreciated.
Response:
10,49
